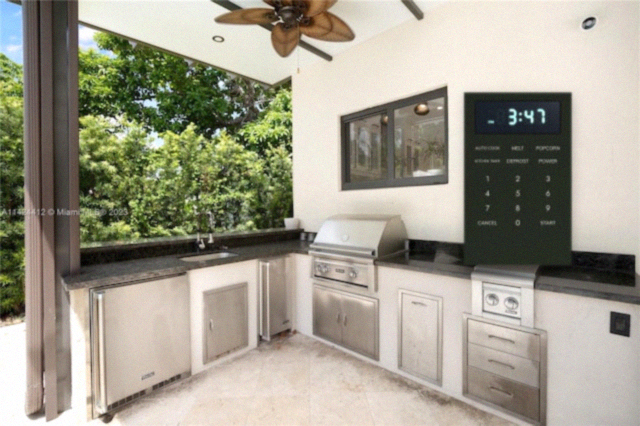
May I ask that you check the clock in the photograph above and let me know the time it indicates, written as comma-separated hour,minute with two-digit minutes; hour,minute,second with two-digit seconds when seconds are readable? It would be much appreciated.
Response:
3,47
